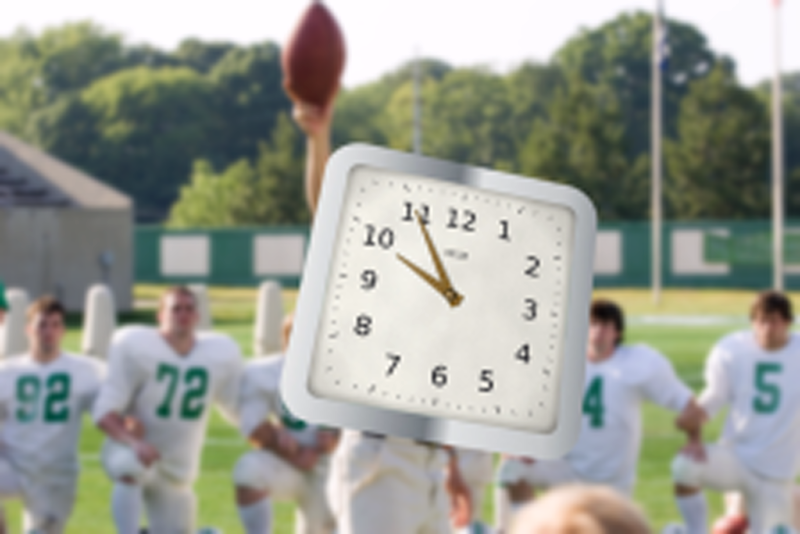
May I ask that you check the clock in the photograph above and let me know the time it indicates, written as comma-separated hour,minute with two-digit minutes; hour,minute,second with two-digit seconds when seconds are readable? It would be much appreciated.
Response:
9,55
